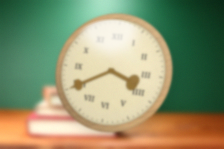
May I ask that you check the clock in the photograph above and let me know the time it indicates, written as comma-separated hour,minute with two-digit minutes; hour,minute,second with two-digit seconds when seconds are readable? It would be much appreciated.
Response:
3,40
